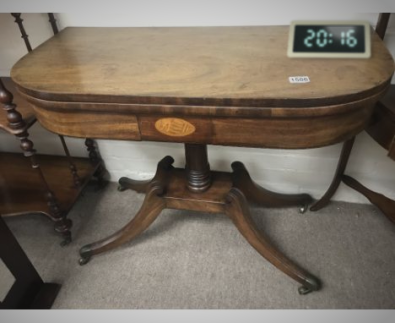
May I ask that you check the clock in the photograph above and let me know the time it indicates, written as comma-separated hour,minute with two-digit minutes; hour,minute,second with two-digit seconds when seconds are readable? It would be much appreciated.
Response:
20,16
